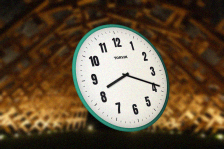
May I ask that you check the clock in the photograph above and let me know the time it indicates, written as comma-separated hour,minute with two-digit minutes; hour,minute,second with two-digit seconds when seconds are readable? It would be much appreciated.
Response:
8,19
